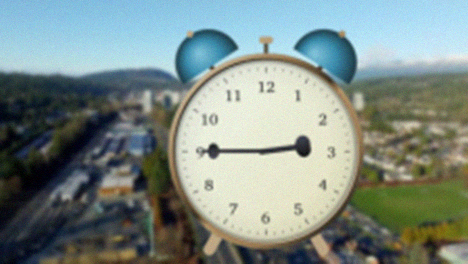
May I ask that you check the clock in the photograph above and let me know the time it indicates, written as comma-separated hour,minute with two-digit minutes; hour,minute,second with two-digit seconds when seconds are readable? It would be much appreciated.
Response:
2,45
